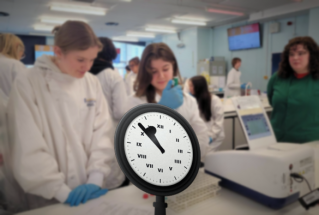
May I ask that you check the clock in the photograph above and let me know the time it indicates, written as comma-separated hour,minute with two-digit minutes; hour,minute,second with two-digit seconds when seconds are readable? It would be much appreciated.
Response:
10,52
